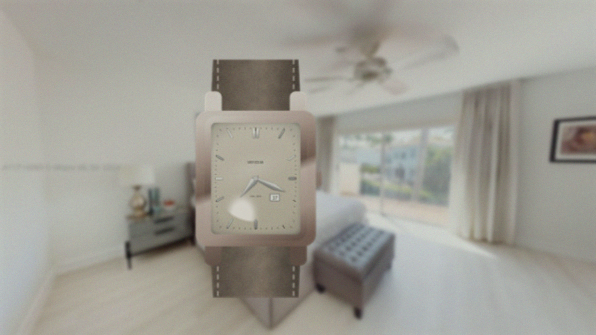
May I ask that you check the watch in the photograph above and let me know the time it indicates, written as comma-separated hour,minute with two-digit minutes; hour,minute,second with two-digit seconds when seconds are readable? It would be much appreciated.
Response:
7,19
